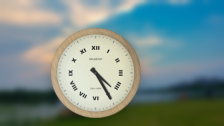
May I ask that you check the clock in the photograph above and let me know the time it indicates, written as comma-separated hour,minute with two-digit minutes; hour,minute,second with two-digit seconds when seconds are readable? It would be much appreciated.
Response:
4,25
